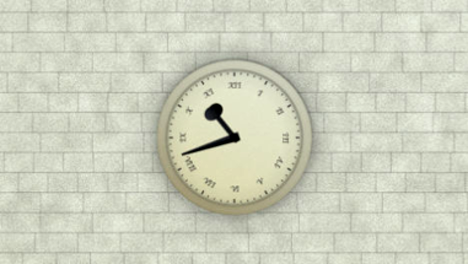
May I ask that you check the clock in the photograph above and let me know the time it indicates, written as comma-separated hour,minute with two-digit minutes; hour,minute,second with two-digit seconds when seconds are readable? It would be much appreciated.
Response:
10,42
